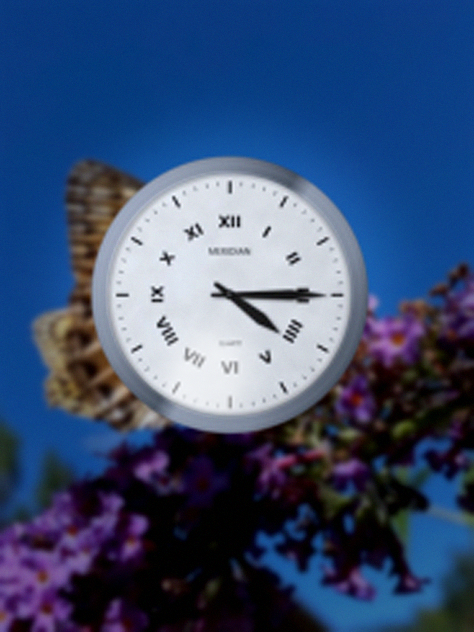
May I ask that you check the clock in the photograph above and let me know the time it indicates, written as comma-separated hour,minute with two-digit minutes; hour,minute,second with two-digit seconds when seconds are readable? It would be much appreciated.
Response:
4,15
